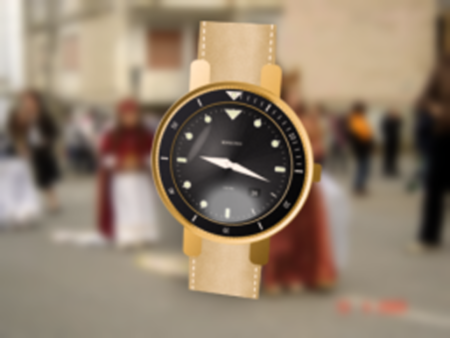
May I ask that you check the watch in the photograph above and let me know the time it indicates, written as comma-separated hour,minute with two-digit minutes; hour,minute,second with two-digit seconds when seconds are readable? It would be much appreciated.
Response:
9,18
